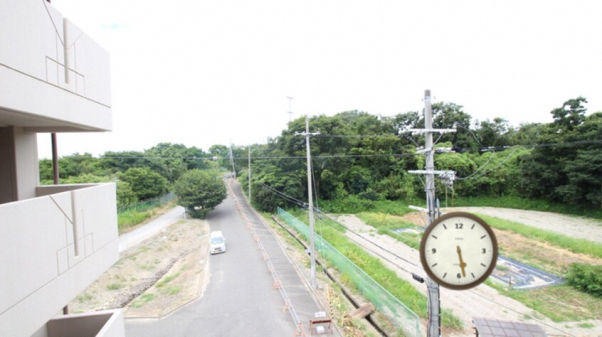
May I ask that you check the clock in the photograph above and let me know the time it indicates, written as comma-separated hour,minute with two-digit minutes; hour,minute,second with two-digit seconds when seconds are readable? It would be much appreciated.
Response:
5,28
